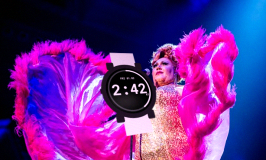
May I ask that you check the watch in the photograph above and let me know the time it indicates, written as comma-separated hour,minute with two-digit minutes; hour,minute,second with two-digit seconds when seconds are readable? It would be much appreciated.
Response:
2,42
